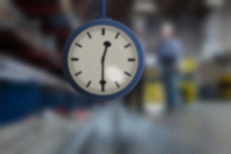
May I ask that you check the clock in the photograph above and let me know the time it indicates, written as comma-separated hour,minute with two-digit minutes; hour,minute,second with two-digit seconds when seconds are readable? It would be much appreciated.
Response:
12,30
